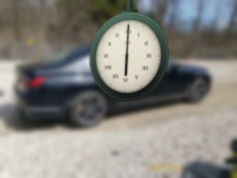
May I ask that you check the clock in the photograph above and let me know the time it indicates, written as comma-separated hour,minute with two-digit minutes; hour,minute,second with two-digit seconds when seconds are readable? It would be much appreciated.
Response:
6,00
